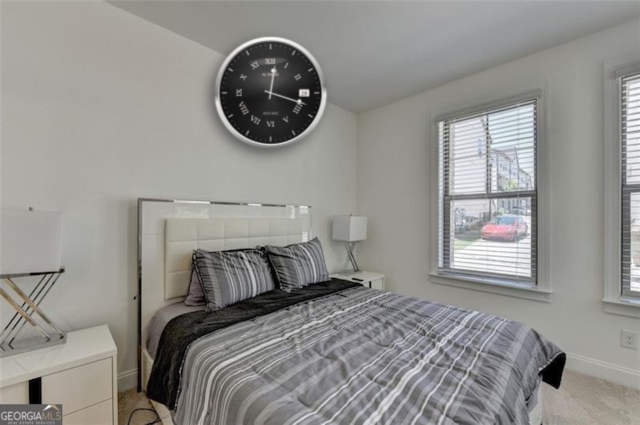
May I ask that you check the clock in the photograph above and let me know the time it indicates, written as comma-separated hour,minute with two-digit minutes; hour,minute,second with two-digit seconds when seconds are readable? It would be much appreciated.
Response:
12,18
